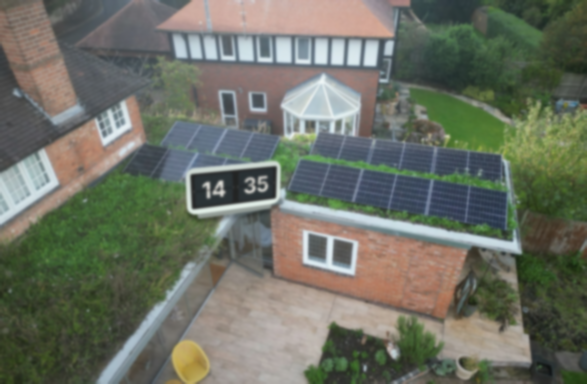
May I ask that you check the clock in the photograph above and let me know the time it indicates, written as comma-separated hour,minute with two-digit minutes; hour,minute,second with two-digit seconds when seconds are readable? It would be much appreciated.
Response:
14,35
